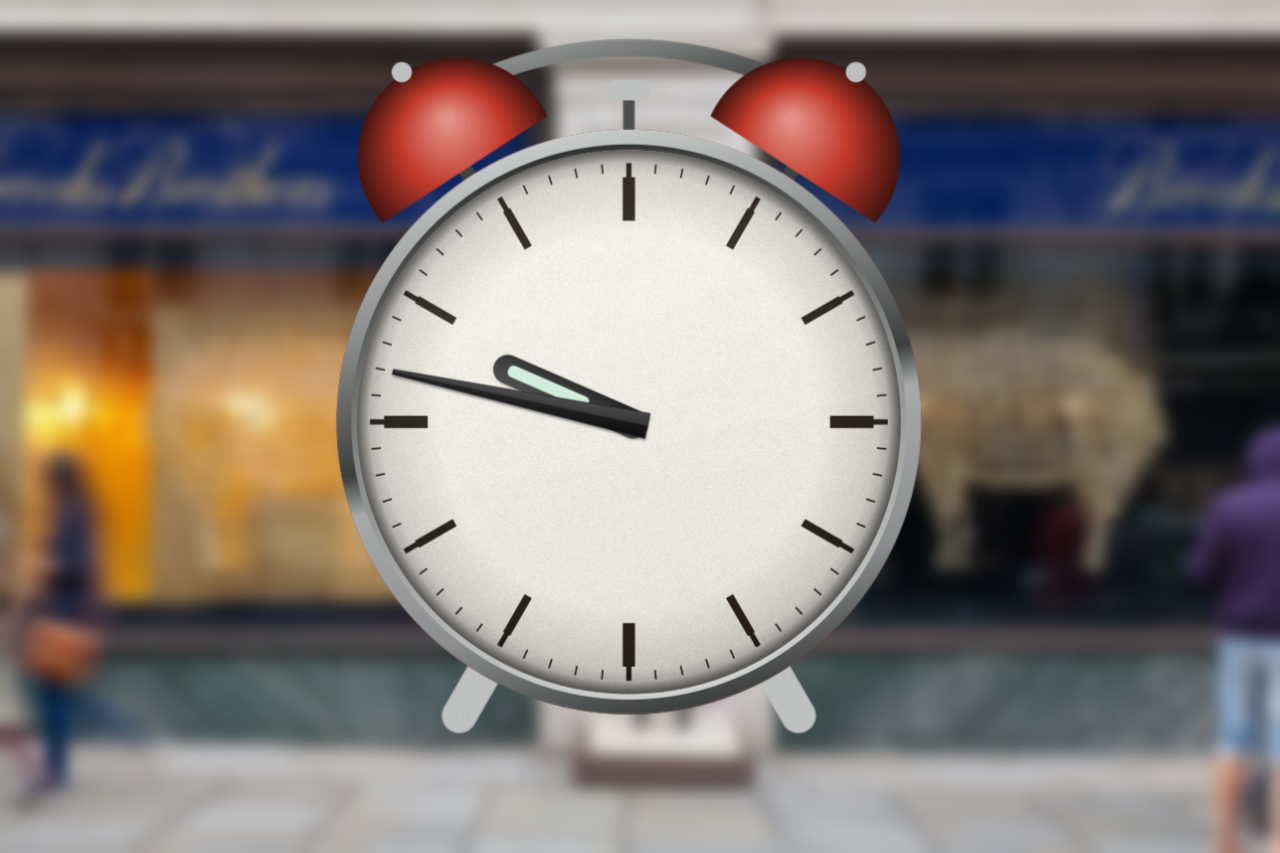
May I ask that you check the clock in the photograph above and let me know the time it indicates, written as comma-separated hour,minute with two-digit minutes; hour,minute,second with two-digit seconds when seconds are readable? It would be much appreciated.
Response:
9,47
